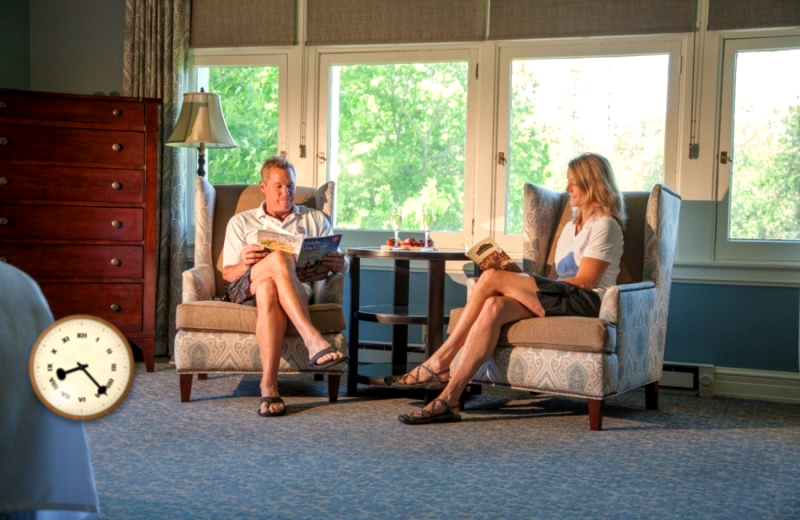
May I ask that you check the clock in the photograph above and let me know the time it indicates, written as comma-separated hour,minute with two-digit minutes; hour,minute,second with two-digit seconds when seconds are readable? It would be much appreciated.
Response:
8,23
